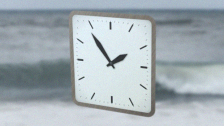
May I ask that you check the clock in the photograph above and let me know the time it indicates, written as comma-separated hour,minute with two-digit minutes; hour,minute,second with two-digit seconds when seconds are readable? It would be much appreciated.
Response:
1,54
